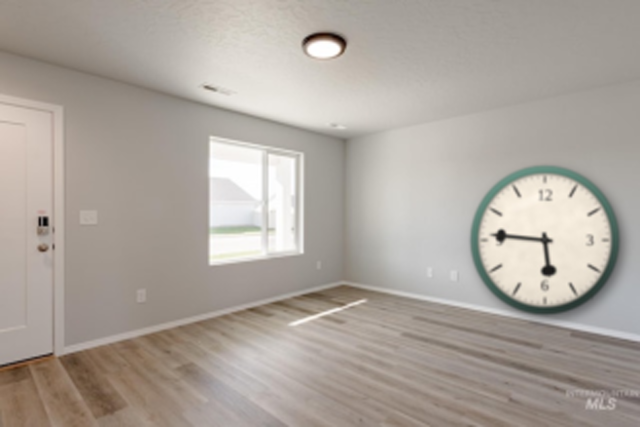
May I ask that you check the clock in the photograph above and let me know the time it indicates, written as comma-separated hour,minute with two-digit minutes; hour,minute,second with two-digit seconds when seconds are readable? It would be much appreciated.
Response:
5,46
